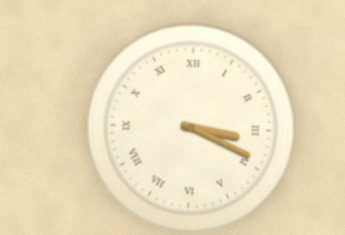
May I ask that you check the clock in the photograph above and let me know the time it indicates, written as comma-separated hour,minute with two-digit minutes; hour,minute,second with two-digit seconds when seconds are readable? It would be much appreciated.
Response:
3,19
